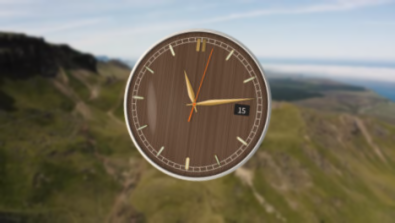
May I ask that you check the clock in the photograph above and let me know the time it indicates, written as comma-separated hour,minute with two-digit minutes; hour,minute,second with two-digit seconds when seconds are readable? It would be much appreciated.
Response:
11,13,02
